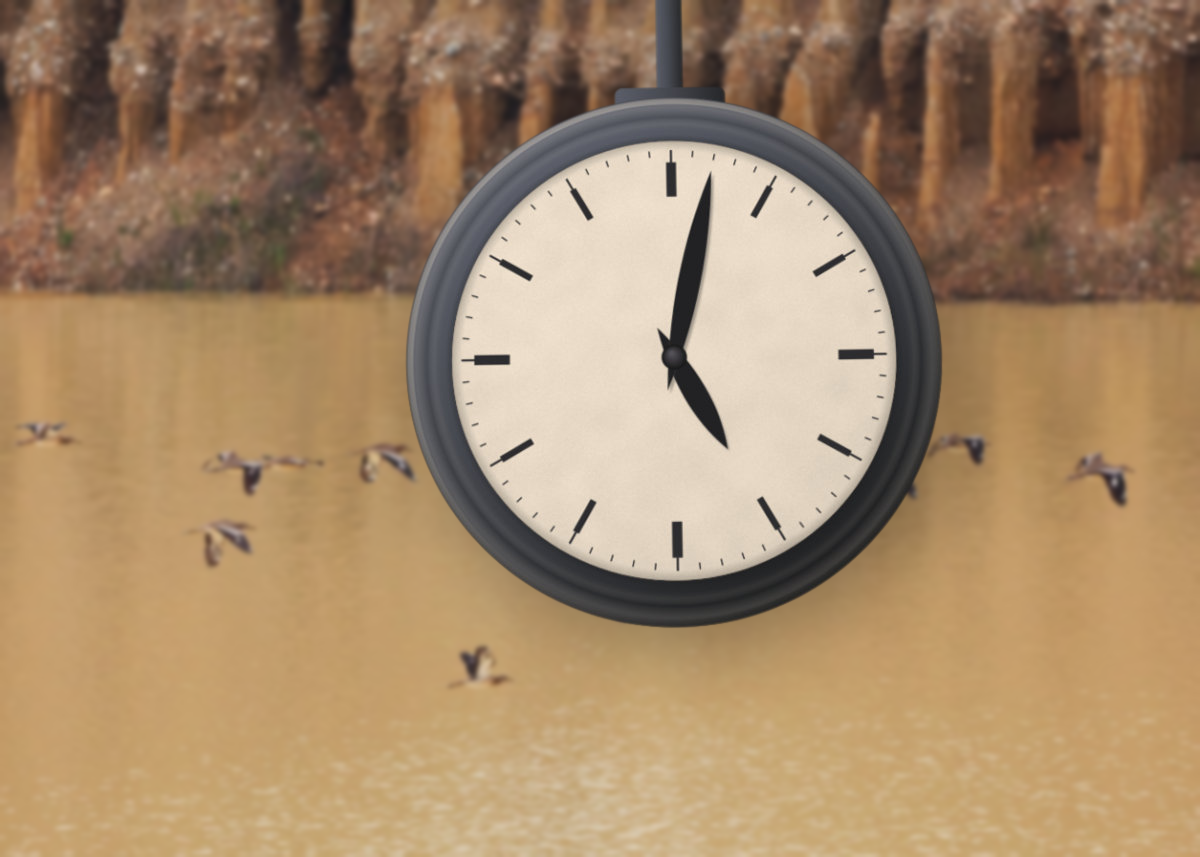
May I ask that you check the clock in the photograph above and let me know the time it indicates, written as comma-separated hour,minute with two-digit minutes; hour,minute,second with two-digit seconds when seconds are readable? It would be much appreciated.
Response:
5,02
